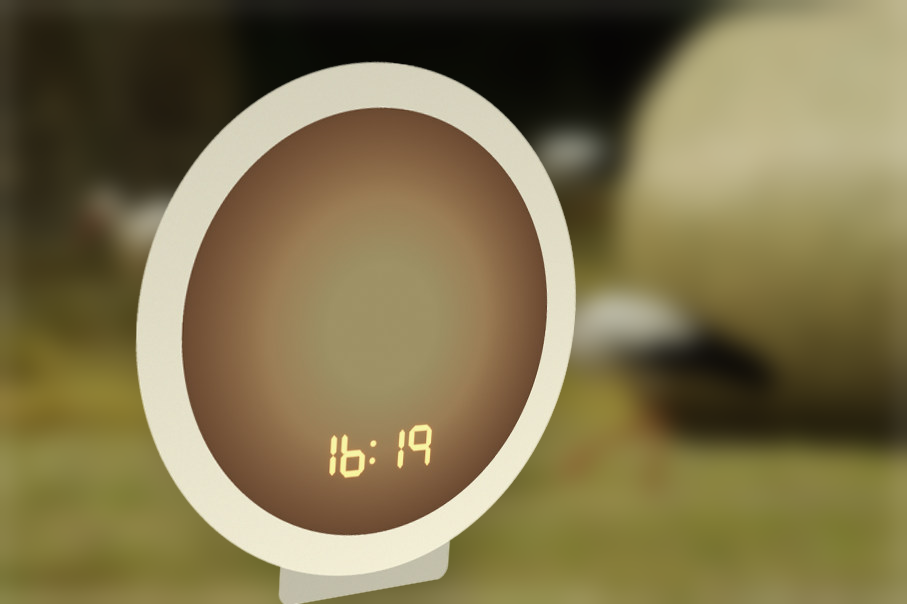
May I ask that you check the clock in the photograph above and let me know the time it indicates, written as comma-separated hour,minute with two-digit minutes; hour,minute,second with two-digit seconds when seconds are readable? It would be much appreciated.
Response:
16,19
